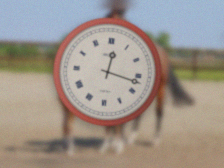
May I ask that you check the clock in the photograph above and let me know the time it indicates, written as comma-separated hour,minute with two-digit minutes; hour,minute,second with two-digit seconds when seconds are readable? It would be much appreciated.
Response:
12,17
